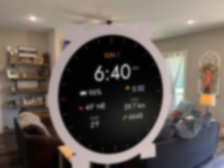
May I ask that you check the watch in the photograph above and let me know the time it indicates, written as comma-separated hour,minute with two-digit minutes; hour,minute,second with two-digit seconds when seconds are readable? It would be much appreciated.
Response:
6,40
